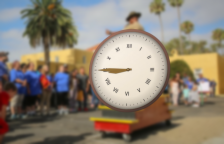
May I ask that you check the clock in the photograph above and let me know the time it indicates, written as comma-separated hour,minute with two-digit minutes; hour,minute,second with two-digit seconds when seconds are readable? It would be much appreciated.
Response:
8,45
